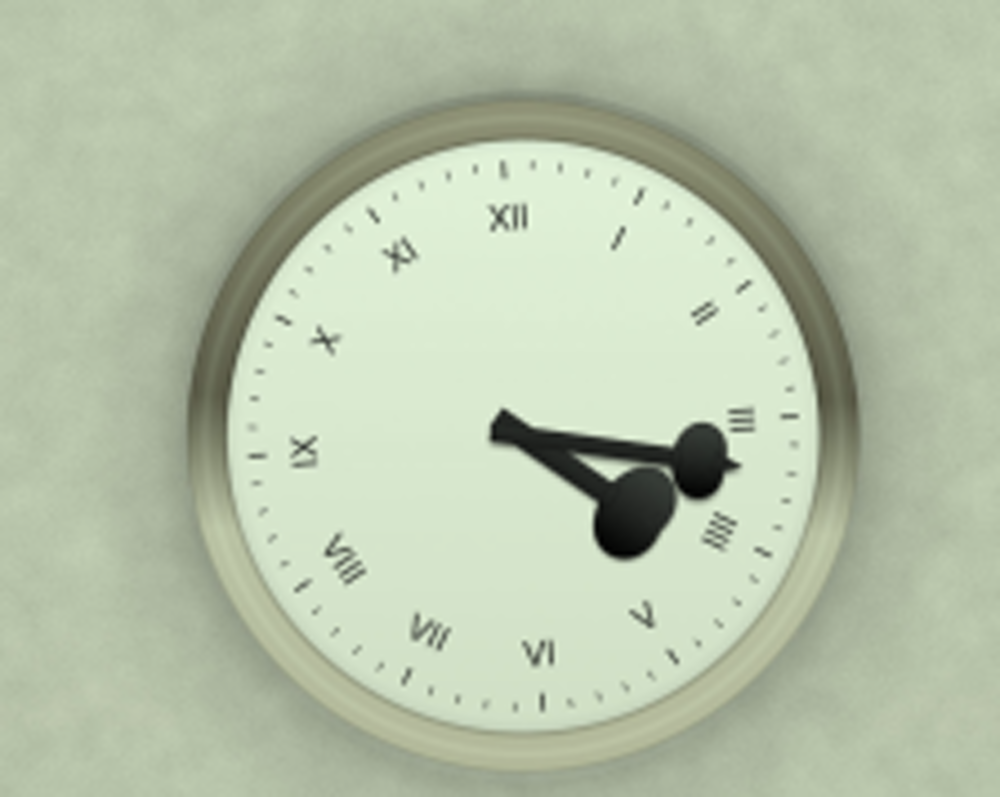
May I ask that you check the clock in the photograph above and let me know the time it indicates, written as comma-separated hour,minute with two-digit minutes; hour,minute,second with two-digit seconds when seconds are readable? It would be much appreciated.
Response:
4,17
